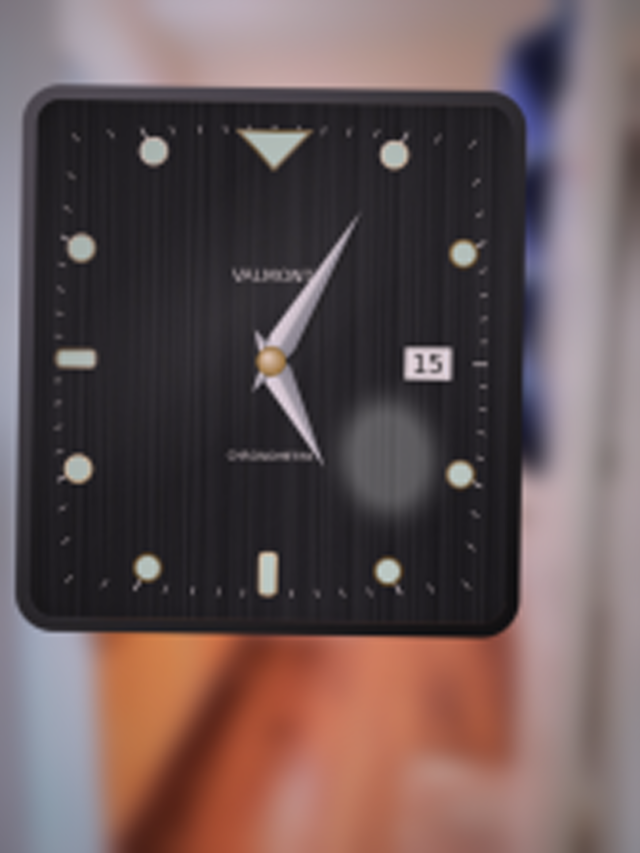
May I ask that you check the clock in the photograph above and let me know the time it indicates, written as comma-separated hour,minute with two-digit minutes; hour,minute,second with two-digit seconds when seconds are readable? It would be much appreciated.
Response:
5,05
